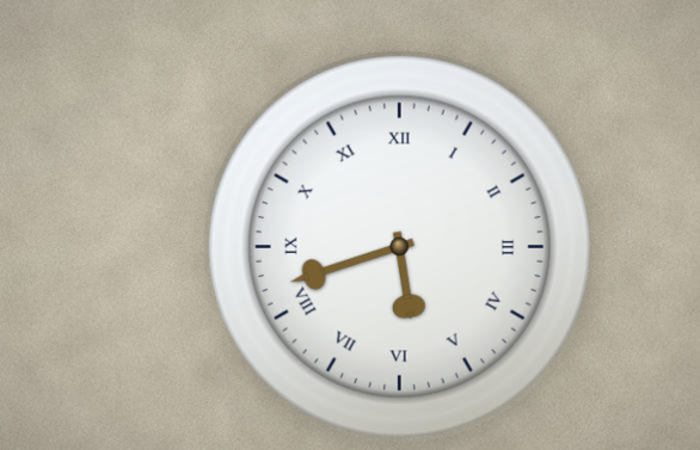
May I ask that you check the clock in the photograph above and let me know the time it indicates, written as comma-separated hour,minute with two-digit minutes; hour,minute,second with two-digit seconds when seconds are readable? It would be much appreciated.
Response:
5,42
